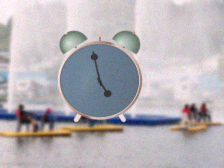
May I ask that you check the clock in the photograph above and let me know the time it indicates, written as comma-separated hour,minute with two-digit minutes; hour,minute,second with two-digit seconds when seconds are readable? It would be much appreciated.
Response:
4,58
